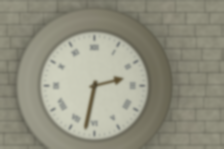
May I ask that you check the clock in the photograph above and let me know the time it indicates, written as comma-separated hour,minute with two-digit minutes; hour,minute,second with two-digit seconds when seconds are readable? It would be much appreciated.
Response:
2,32
